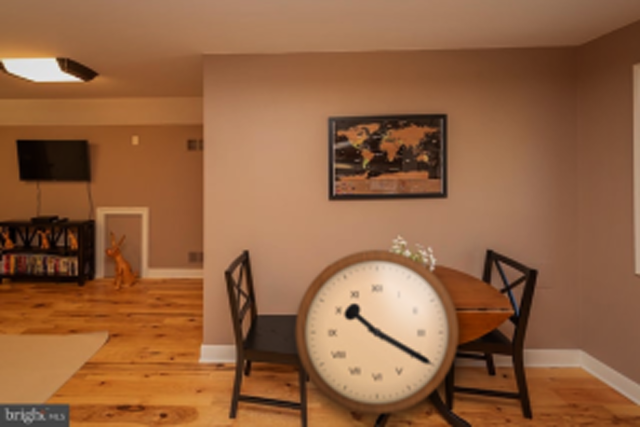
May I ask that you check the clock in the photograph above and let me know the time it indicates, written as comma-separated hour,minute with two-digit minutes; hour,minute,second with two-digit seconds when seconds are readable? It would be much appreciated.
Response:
10,20
